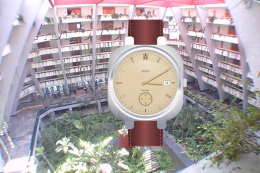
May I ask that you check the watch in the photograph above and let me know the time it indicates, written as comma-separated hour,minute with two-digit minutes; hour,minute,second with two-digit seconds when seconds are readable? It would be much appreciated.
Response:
3,10
